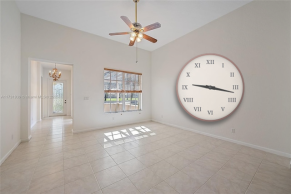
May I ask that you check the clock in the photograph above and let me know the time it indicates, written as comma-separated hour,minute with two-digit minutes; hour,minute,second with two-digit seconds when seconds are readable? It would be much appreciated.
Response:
9,17
